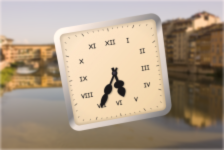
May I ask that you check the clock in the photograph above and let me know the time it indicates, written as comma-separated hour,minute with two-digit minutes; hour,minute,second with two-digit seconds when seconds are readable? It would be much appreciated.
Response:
5,35
